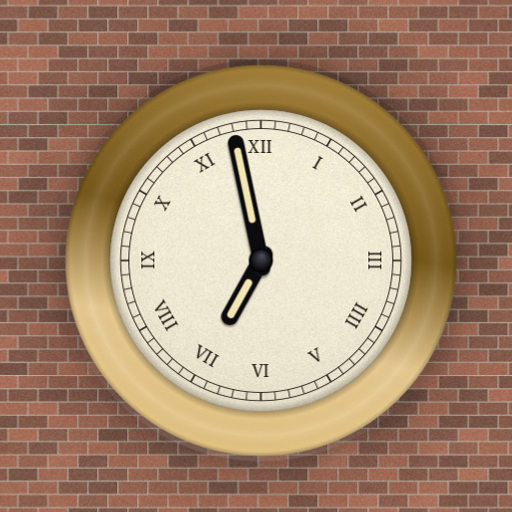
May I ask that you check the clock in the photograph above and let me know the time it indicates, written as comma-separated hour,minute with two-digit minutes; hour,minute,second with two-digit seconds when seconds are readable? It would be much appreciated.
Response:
6,58
